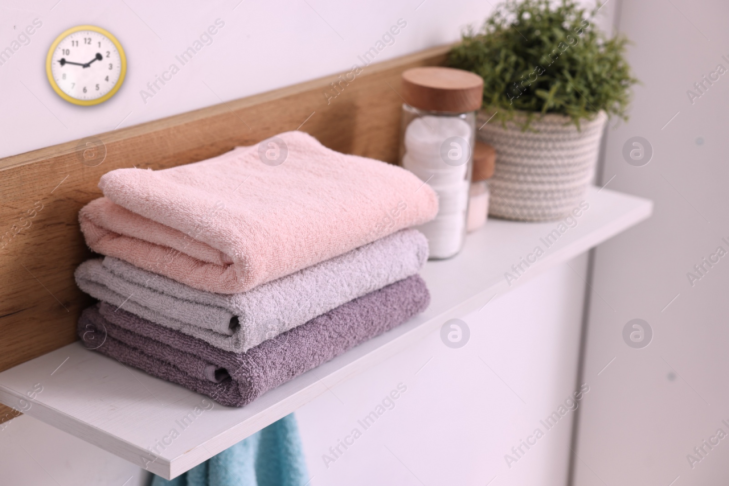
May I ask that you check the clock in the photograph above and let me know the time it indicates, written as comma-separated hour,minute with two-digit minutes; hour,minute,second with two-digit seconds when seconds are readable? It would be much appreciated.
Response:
1,46
